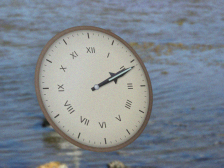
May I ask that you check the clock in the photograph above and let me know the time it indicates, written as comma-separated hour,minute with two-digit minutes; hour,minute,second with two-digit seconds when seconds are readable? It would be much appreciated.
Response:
2,11
